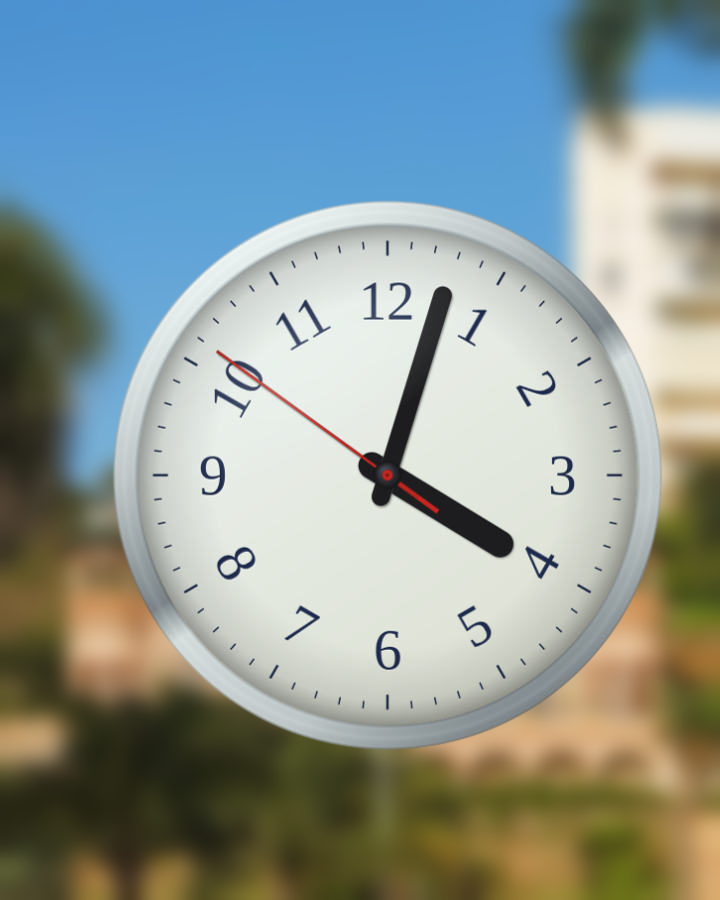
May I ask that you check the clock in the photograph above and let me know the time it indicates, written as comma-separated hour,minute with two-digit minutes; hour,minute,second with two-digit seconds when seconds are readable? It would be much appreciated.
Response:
4,02,51
